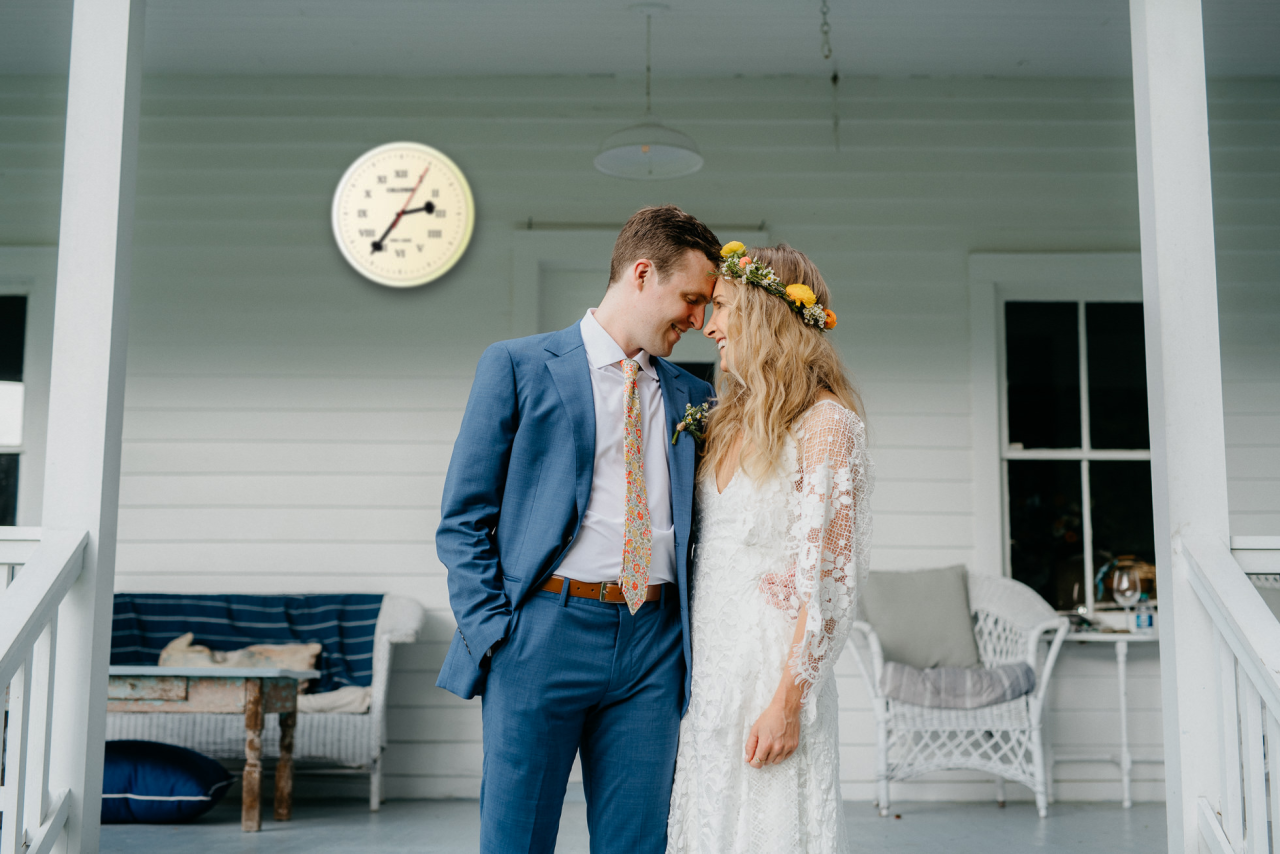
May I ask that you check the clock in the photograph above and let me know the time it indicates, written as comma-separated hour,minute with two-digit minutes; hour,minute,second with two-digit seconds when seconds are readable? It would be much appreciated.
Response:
2,36,05
